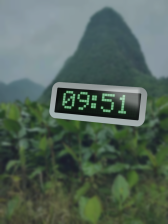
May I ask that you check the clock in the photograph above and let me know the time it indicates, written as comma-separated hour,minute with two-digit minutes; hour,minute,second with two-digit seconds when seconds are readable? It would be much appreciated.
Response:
9,51
